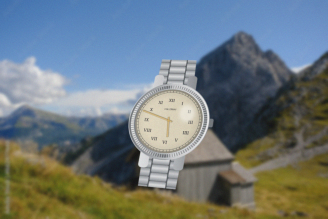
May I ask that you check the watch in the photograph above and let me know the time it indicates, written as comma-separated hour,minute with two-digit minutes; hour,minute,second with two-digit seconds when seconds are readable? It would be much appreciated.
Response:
5,48
